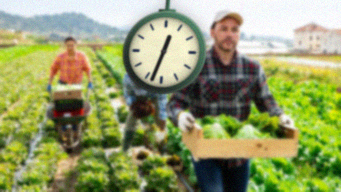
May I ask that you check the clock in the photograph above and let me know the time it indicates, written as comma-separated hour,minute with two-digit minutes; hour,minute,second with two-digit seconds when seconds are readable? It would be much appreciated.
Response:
12,33
